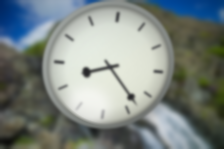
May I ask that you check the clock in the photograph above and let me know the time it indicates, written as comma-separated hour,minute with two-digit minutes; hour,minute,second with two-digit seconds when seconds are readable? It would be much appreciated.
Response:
8,23
